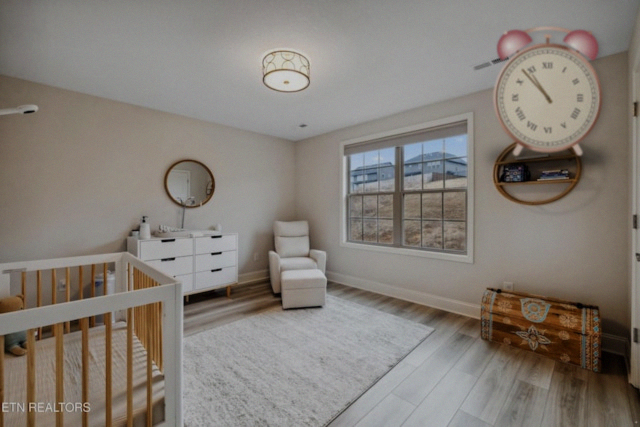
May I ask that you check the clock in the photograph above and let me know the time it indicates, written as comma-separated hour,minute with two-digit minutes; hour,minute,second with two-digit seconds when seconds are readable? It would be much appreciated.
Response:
10,53
